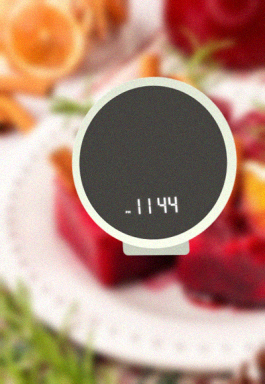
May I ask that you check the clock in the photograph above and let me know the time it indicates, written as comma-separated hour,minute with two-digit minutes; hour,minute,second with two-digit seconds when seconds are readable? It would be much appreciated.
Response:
11,44
